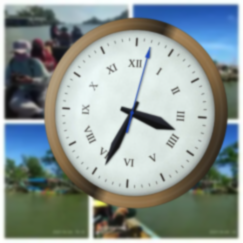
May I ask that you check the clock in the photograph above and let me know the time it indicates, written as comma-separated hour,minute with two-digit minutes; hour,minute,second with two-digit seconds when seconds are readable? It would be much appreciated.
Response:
3,34,02
